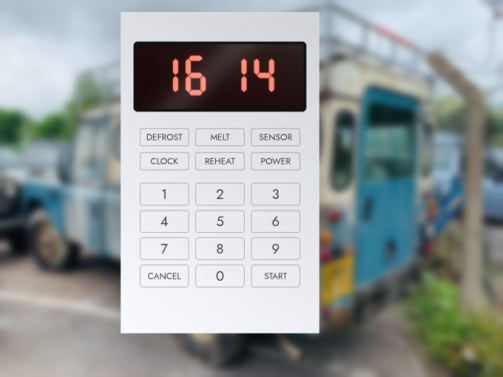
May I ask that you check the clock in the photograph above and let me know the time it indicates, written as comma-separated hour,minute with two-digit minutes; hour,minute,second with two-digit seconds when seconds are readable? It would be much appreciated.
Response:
16,14
